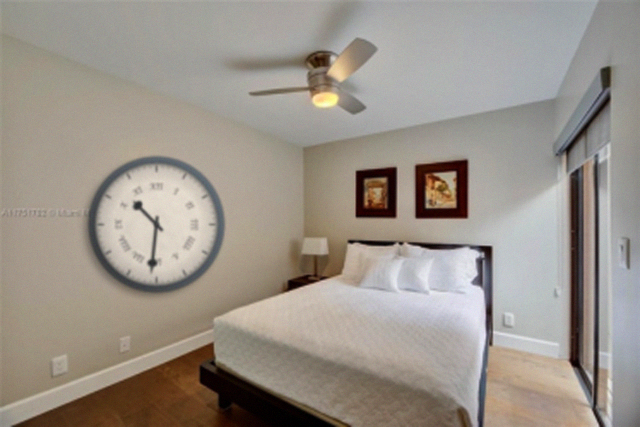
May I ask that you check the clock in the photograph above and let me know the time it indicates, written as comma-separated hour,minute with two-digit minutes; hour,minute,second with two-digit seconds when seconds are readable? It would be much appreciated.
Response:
10,31
